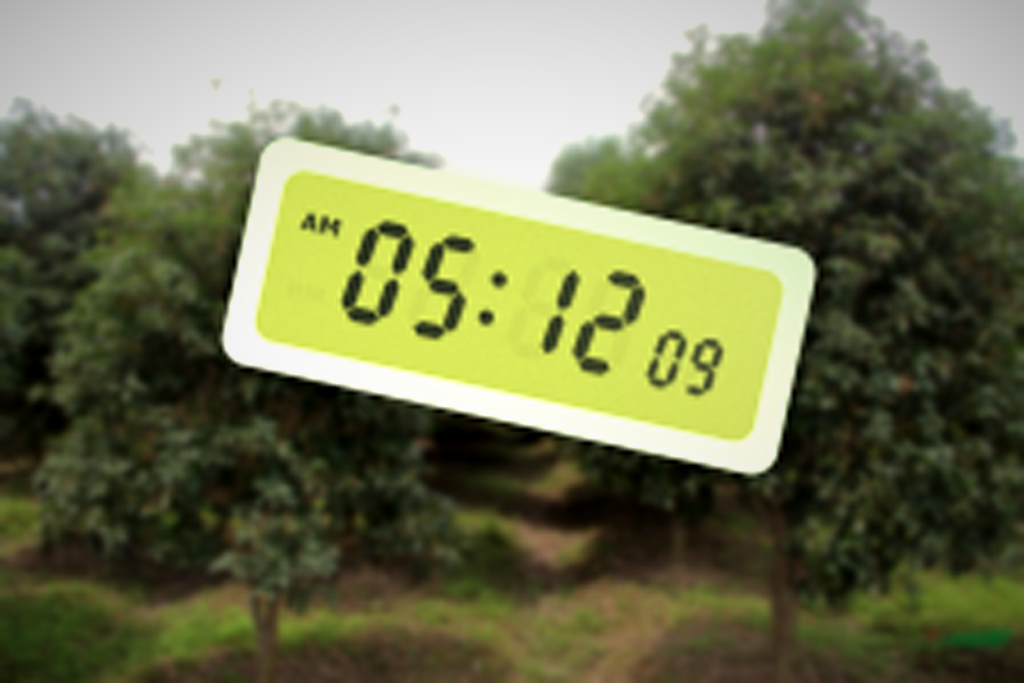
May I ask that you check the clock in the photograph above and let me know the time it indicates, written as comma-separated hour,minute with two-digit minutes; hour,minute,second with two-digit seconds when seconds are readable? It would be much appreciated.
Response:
5,12,09
